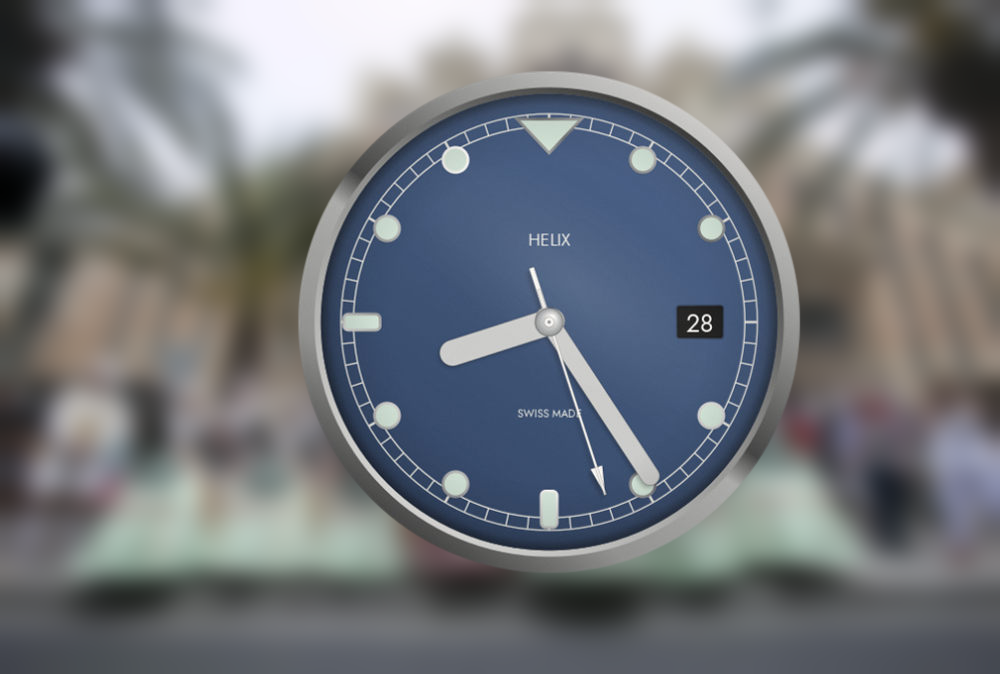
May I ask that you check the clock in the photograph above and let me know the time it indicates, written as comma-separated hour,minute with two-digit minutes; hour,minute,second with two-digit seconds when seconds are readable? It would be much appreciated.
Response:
8,24,27
